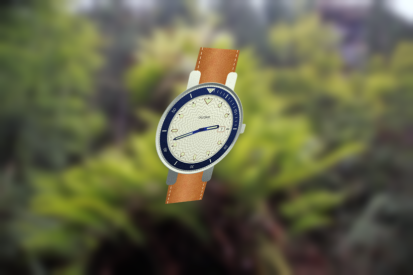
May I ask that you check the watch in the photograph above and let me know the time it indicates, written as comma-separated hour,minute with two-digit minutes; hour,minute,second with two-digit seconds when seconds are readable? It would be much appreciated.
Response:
2,42
